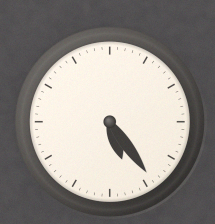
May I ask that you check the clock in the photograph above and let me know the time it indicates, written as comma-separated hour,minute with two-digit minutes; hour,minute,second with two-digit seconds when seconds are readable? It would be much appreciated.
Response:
5,24
